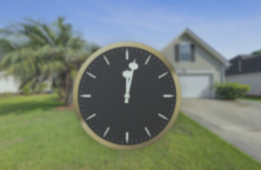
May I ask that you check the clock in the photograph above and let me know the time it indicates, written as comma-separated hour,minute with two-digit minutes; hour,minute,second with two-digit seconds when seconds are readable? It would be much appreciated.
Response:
12,02
